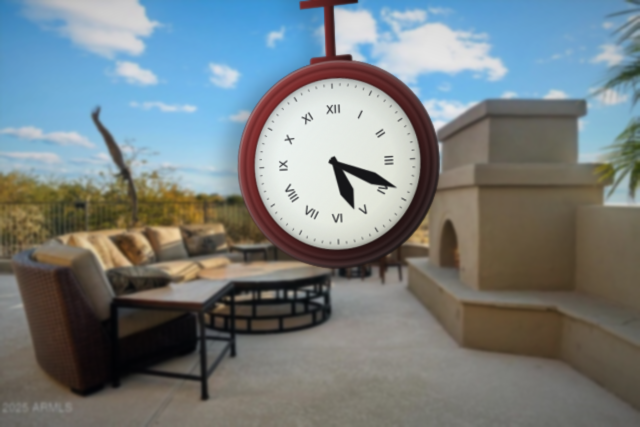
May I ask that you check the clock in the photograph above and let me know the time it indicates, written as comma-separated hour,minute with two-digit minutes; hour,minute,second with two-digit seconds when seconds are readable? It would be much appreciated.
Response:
5,19
